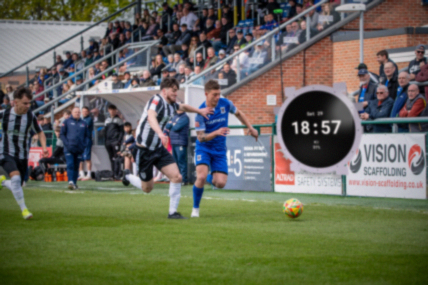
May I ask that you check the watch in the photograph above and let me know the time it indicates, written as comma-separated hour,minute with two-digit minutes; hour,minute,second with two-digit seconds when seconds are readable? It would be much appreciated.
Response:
18,57
